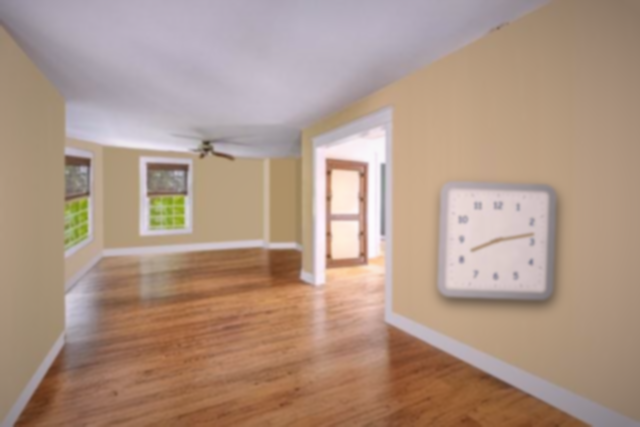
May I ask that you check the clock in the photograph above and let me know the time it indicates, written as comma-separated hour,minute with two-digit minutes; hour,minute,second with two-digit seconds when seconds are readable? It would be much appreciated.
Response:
8,13
